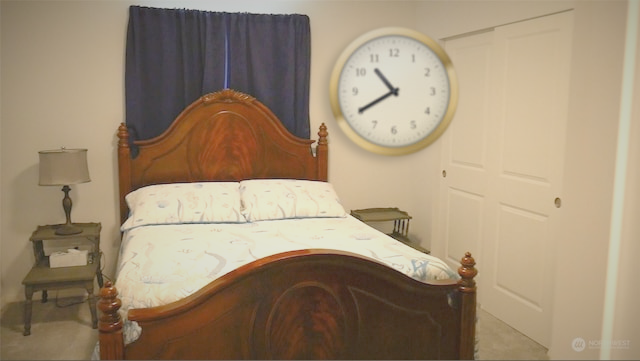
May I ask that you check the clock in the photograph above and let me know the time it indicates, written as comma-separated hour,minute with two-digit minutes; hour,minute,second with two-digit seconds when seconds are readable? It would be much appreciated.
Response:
10,40
